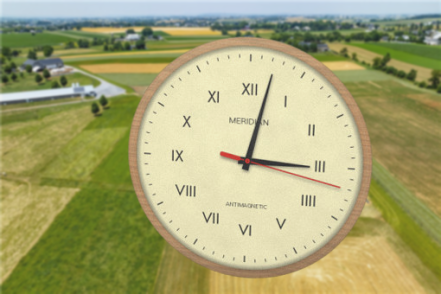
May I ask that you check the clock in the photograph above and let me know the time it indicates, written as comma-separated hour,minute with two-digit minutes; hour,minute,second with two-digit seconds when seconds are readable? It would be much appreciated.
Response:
3,02,17
